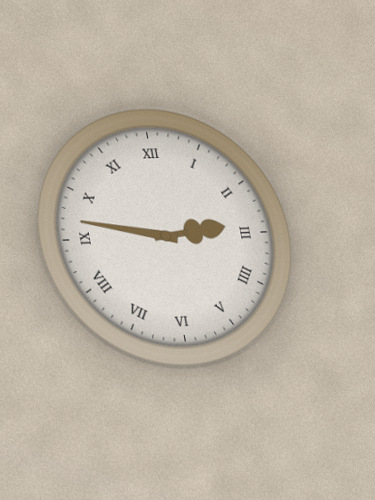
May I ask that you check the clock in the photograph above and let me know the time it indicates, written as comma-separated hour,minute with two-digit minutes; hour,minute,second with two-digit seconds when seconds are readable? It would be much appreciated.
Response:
2,47
